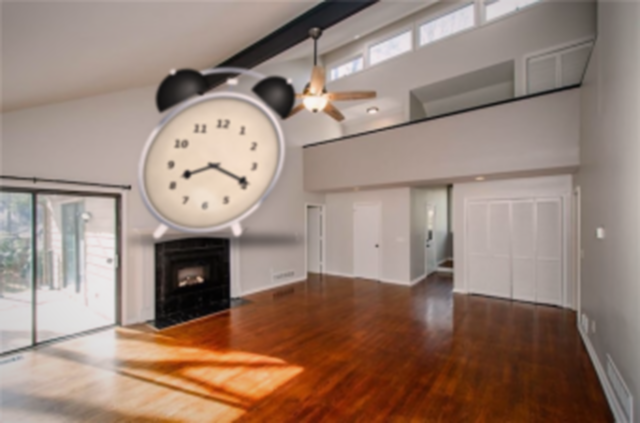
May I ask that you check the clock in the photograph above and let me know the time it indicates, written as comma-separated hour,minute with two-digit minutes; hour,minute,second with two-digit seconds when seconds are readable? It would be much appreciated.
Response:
8,19
